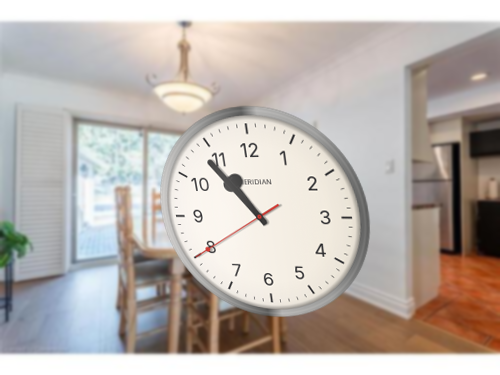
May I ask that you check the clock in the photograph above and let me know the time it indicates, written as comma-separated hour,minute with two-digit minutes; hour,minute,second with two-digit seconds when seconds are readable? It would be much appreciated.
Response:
10,53,40
